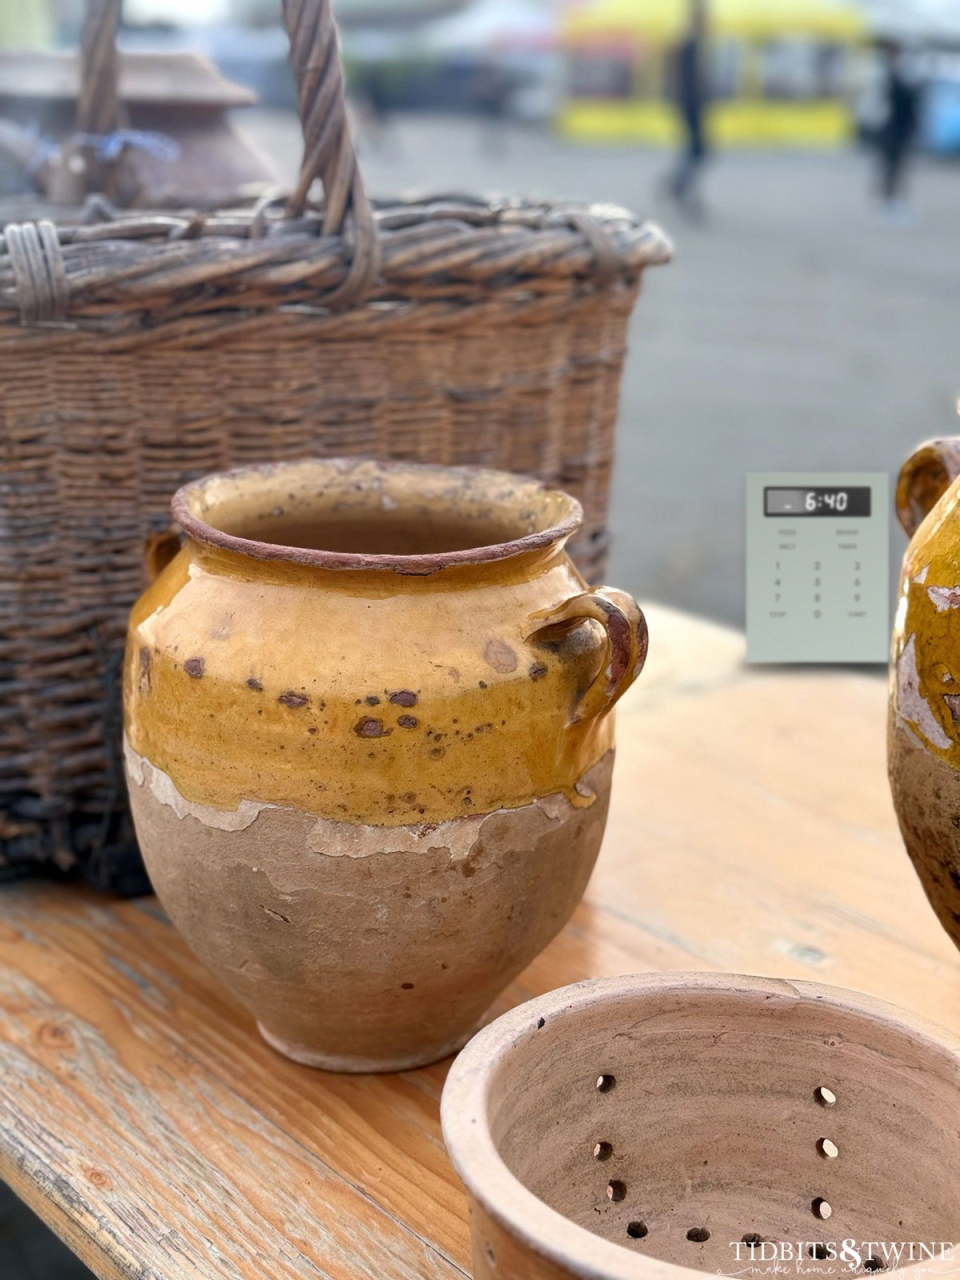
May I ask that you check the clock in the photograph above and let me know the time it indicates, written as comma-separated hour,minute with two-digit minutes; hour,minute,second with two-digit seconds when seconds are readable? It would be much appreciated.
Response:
6,40
